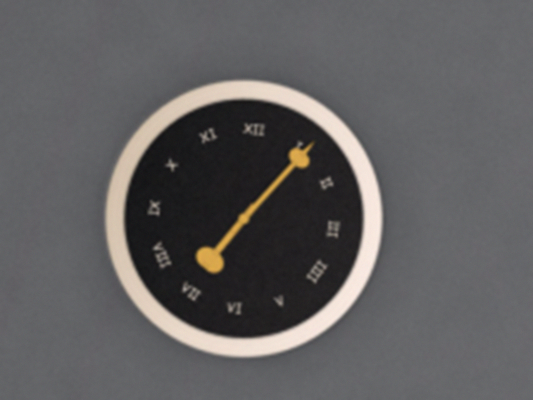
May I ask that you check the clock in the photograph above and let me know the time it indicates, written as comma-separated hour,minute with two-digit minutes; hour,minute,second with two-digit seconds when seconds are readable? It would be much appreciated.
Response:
7,06
